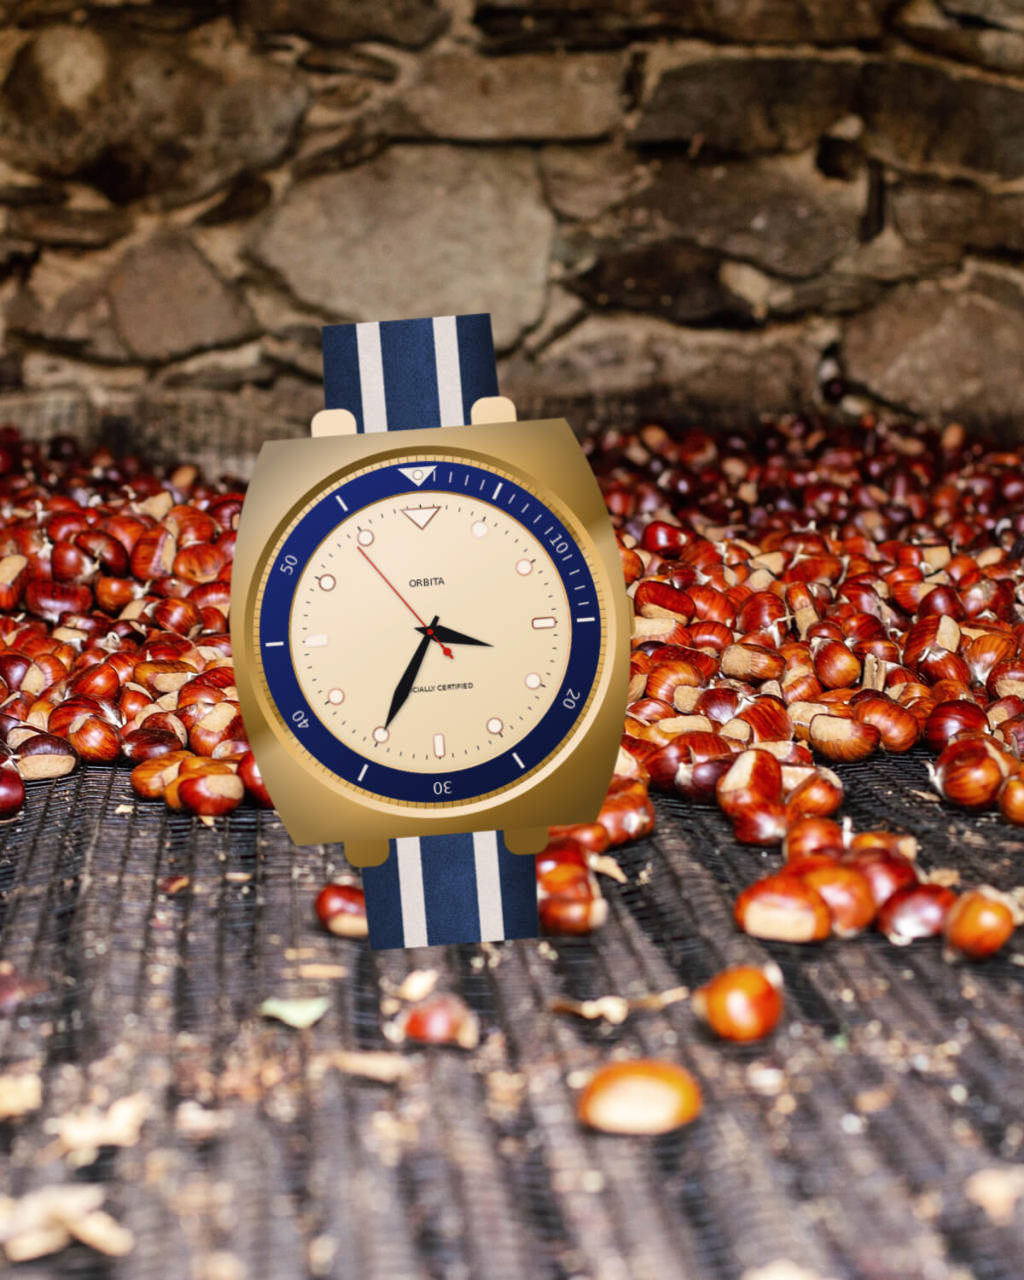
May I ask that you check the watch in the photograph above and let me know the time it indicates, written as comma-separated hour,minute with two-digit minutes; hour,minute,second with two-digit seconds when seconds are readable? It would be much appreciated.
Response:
3,34,54
